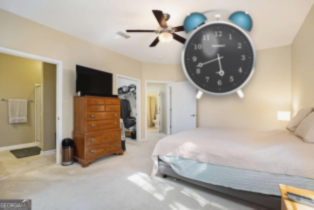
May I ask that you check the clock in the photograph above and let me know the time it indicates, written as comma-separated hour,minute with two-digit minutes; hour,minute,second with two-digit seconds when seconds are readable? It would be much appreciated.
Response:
5,42
